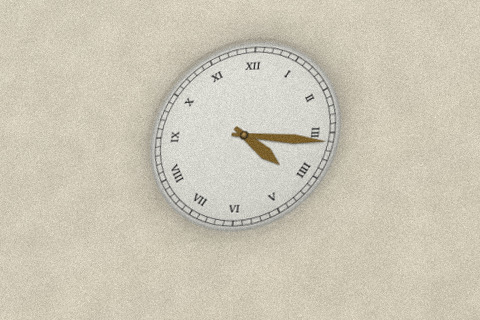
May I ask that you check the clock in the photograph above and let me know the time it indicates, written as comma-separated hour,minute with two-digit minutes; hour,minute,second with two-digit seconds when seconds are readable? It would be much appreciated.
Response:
4,16
